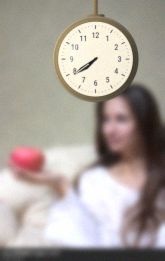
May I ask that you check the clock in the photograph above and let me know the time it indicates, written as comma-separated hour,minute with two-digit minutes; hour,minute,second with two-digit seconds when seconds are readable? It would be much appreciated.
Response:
7,39
